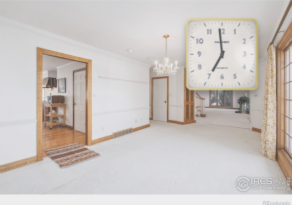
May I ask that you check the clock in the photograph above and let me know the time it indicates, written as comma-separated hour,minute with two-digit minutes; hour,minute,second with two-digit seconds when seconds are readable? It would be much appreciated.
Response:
6,59
